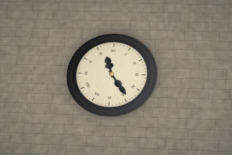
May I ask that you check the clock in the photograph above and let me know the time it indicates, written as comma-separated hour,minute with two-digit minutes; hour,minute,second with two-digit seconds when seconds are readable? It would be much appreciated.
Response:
11,24
